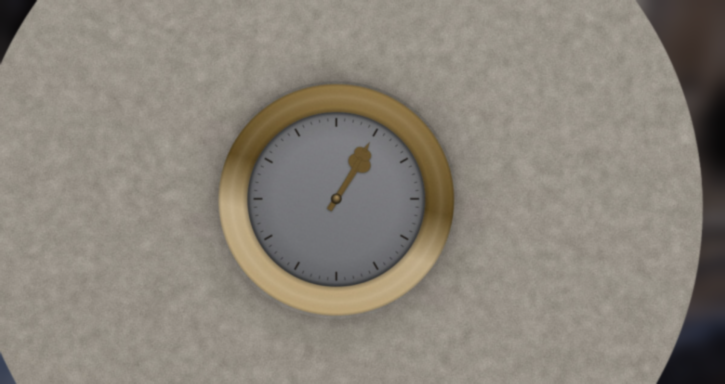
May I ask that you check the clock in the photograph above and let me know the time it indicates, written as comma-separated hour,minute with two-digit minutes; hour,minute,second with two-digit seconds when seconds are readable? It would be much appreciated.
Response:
1,05
